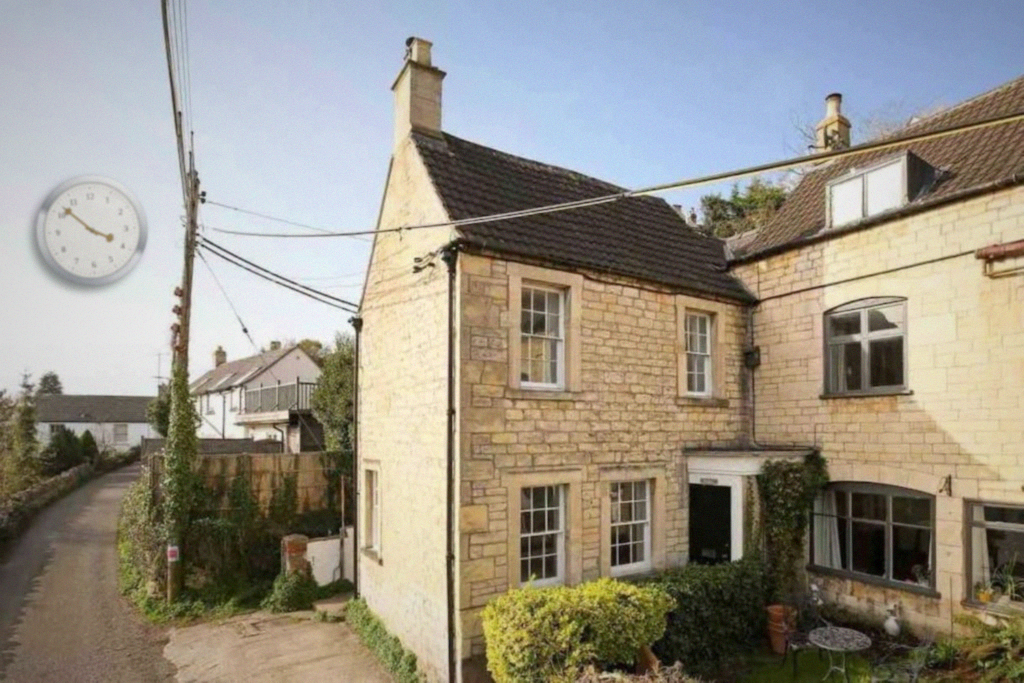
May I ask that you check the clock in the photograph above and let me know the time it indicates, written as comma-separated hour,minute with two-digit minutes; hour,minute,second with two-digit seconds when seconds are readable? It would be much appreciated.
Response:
3,52
